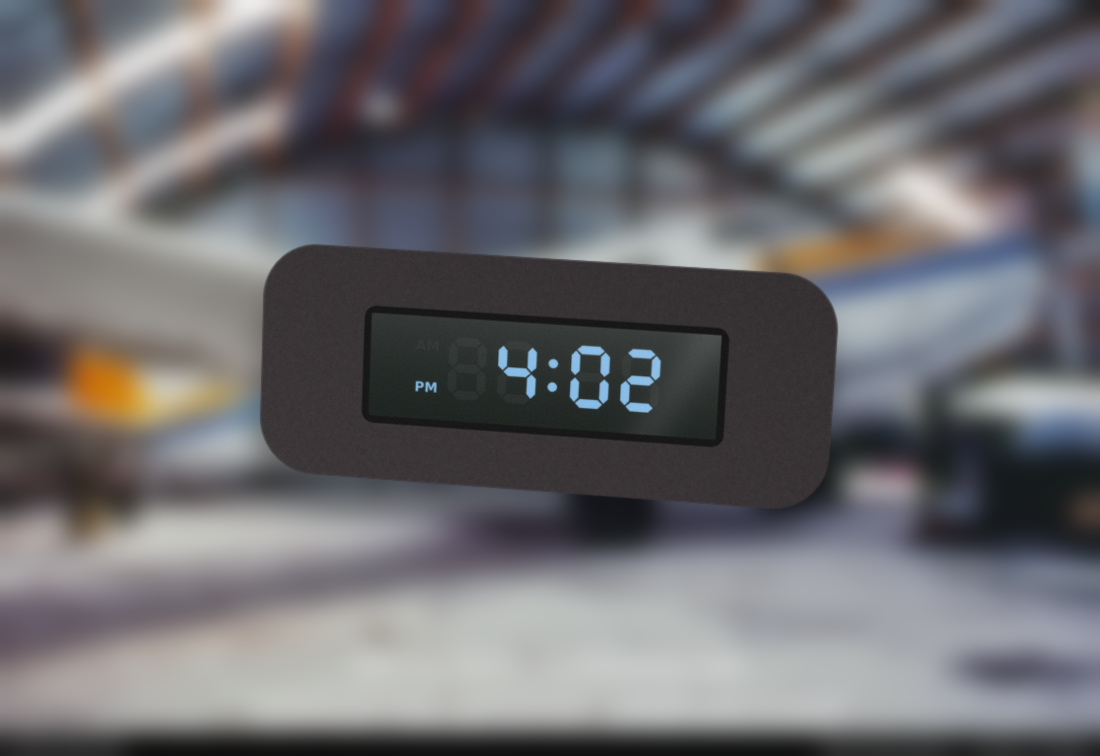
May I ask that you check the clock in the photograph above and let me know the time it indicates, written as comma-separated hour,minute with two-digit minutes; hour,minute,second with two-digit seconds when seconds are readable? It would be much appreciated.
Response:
4,02
